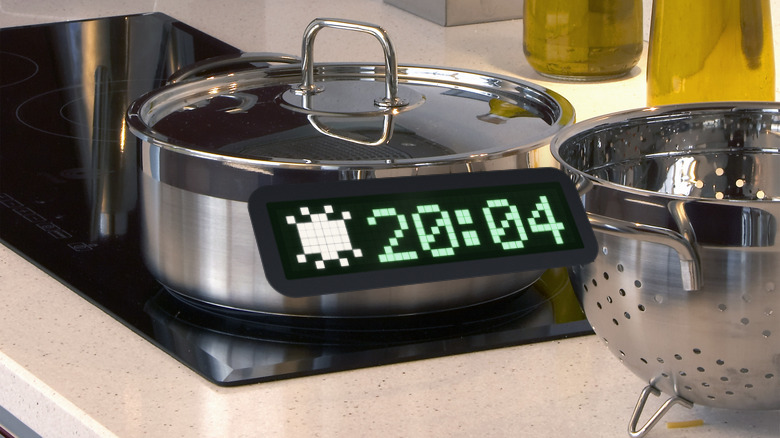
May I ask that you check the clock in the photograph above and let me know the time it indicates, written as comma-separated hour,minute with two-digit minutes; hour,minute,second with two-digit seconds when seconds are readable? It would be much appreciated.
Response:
20,04
